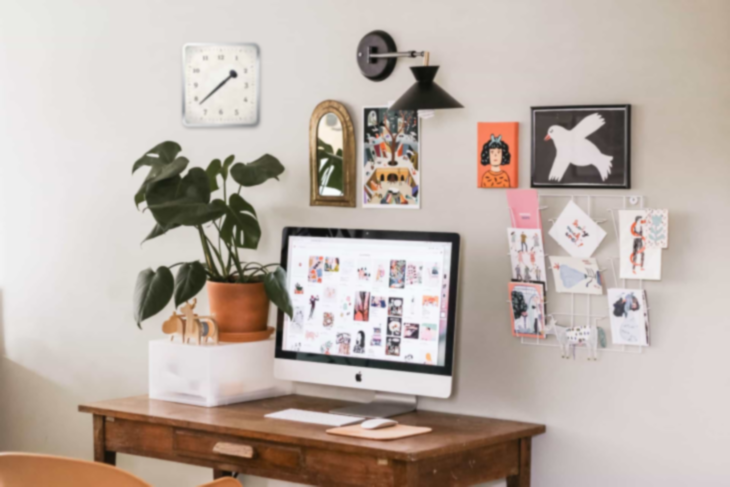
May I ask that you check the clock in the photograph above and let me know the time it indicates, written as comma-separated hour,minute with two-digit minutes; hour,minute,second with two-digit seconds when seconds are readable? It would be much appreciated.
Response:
1,38
